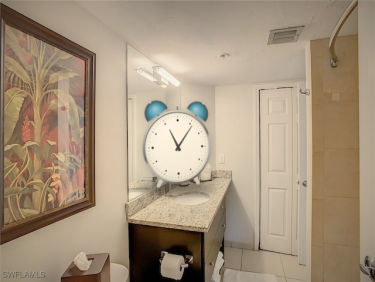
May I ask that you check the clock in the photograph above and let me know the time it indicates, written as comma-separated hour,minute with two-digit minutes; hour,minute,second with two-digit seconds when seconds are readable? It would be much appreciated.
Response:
11,06
